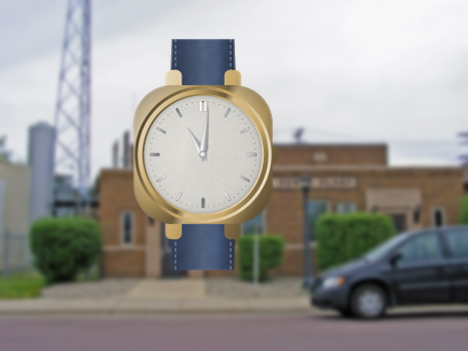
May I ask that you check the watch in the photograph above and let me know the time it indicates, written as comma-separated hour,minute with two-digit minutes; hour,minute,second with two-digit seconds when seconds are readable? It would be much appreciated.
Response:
11,01
